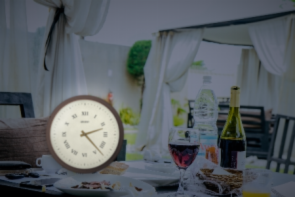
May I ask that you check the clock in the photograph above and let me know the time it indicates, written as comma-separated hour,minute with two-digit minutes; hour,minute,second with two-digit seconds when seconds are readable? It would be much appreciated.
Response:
2,23
